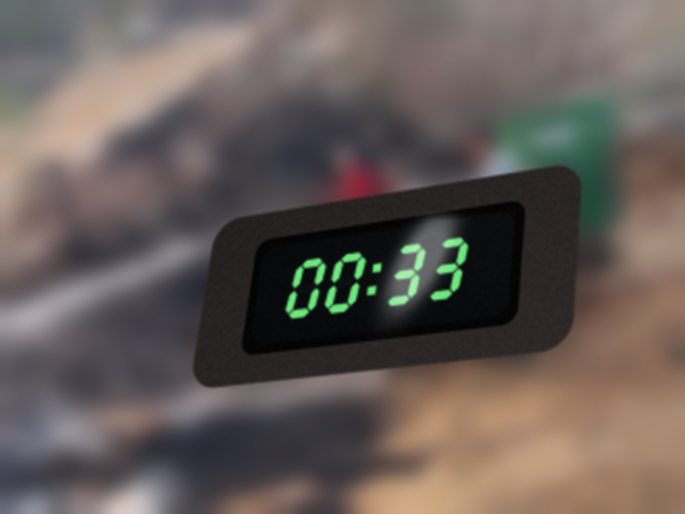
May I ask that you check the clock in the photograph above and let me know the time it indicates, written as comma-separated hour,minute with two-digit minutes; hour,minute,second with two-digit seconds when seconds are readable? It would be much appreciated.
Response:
0,33
